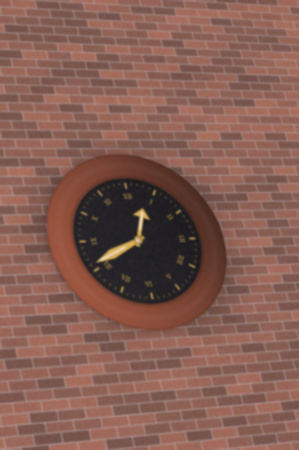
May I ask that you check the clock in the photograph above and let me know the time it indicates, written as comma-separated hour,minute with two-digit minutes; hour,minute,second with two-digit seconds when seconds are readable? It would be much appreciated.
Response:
12,41
